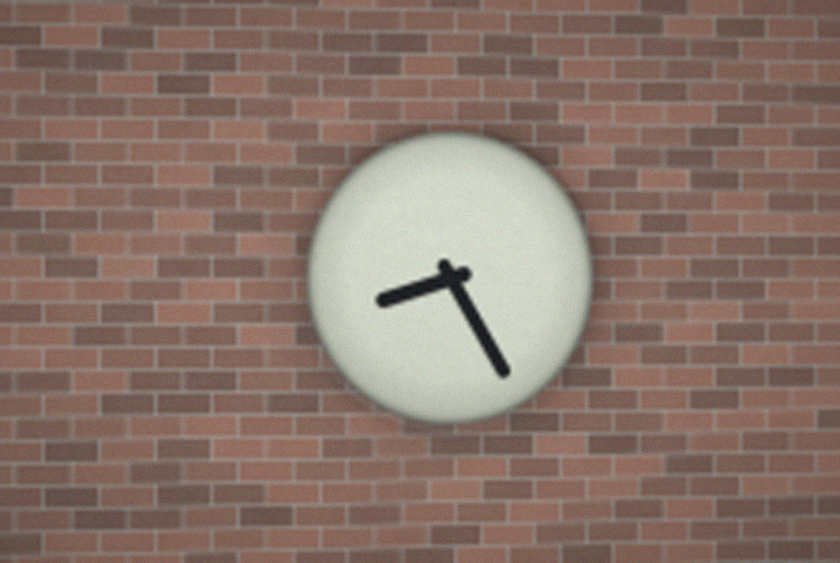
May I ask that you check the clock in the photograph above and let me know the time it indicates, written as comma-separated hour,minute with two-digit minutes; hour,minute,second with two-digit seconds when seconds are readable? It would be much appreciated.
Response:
8,25
